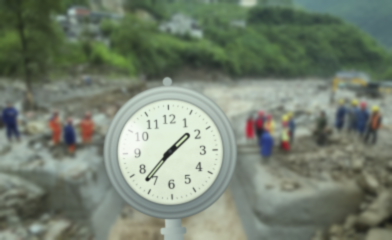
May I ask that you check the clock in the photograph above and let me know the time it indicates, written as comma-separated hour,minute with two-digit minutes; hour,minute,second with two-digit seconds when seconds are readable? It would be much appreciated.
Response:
1,37
